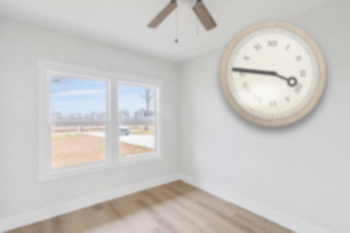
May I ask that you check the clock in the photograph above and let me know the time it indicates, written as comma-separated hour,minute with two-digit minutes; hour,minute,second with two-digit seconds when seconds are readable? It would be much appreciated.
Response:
3,46
